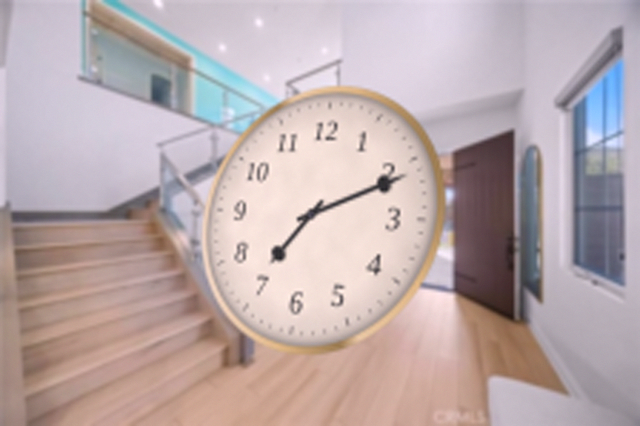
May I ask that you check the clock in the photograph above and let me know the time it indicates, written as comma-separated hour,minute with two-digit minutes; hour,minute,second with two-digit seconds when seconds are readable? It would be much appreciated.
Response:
7,11
